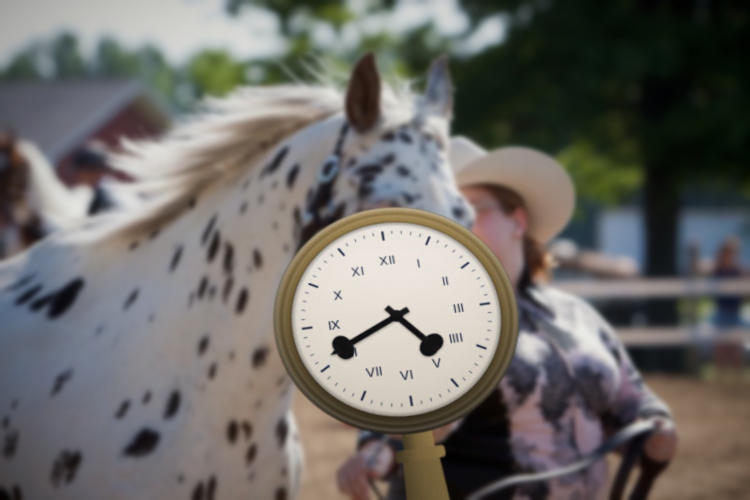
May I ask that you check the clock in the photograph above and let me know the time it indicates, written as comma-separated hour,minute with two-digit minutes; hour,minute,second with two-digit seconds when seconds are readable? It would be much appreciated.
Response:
4,41
